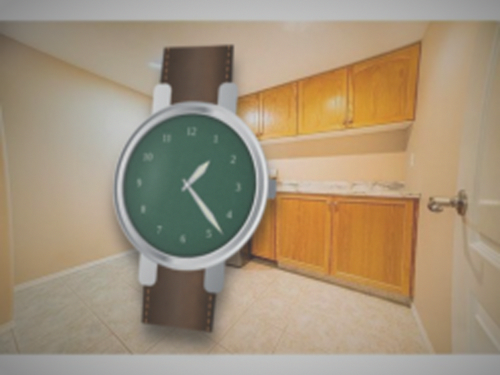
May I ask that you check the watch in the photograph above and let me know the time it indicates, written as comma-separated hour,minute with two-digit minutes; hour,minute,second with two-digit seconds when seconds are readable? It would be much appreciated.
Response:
1,23
